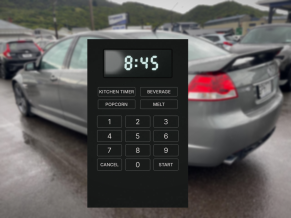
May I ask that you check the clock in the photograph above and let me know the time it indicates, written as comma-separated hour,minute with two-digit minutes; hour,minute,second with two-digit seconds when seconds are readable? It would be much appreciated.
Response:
8,45
